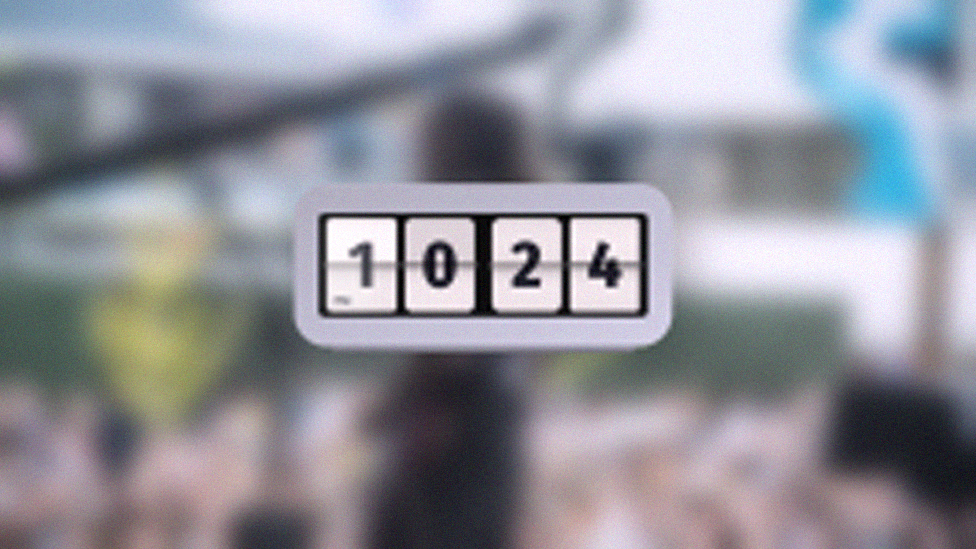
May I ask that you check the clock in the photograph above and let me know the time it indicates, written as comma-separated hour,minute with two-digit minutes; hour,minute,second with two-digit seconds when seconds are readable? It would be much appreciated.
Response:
10,24
